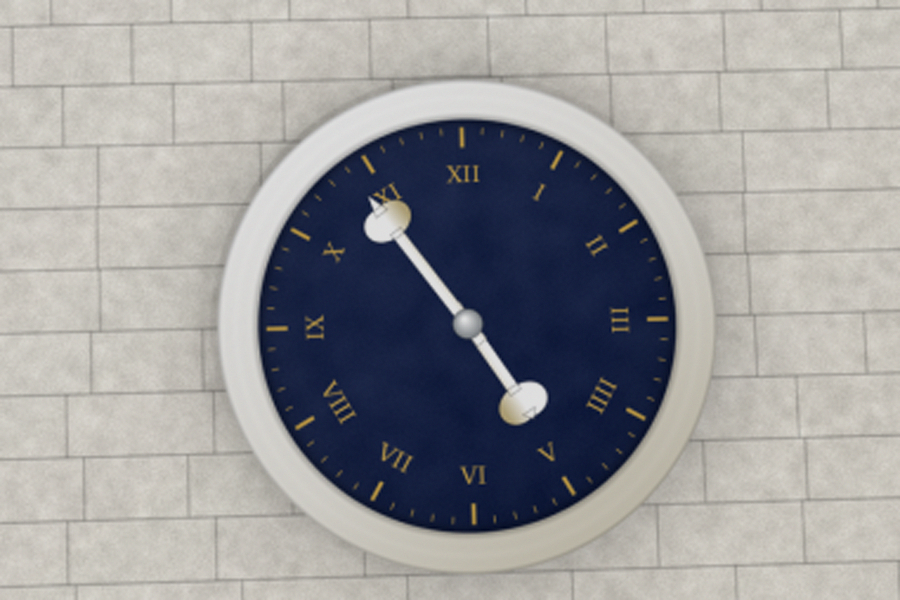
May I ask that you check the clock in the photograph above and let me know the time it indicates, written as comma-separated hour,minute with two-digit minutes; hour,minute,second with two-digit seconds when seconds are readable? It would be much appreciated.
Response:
4,54
